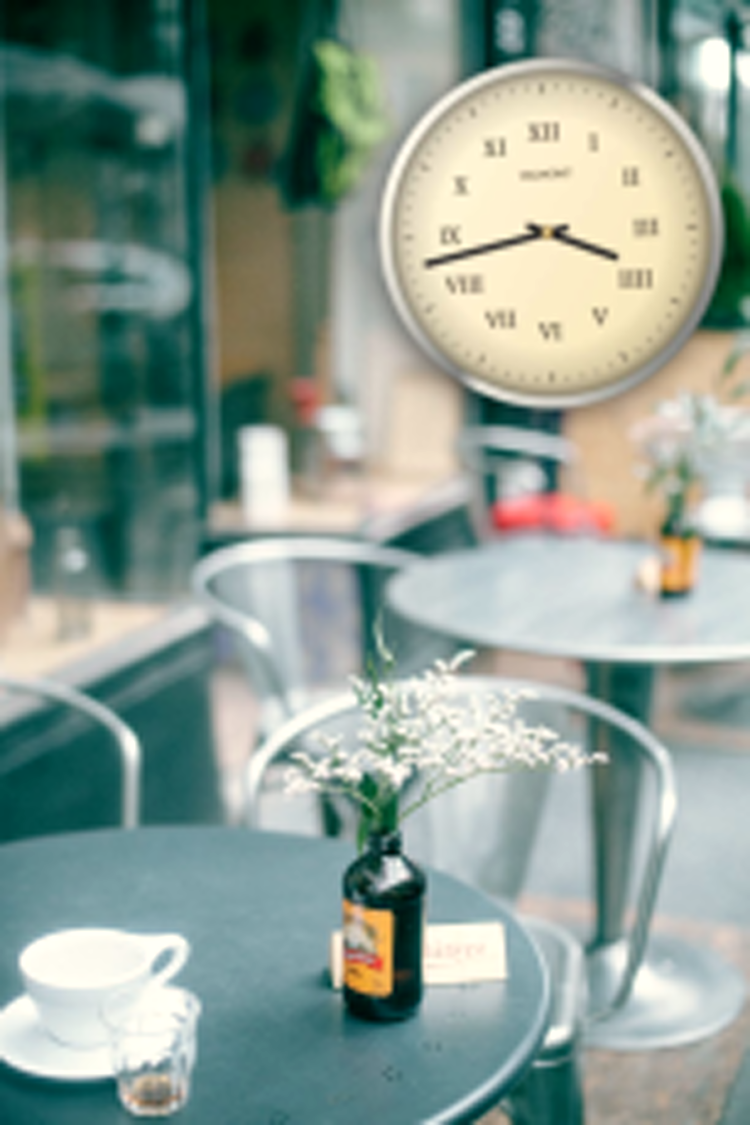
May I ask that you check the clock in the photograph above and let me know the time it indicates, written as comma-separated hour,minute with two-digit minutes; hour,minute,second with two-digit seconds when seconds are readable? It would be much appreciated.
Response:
3,43
